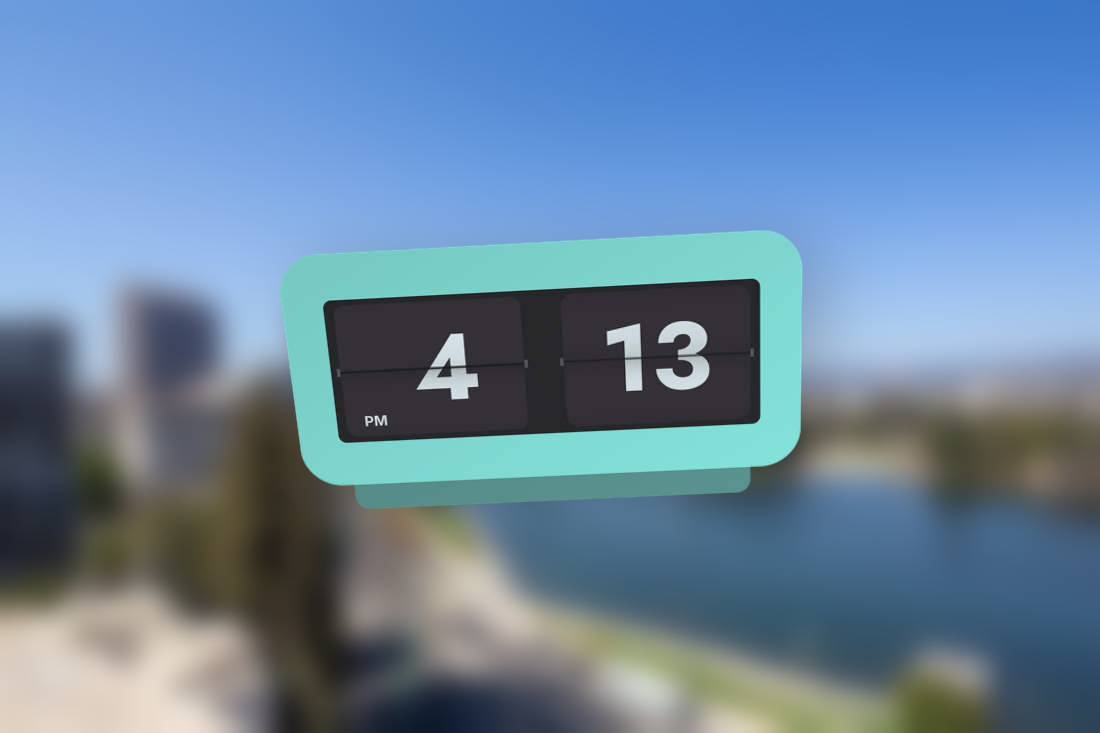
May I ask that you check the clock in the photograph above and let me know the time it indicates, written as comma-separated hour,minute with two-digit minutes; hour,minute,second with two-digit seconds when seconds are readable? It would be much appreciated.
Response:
4,13
